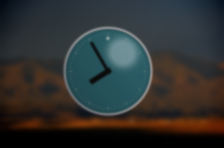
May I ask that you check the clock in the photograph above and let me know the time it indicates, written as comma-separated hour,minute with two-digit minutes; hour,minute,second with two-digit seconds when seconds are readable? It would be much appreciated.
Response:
7,55
